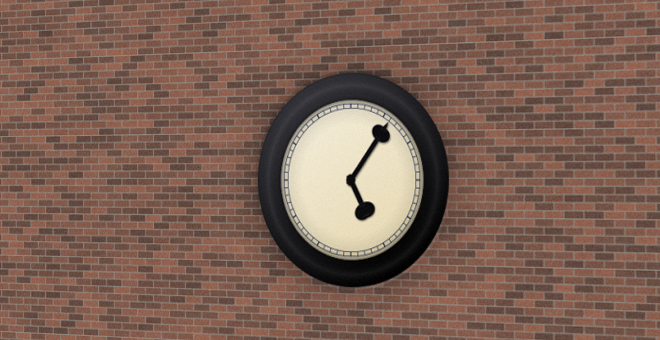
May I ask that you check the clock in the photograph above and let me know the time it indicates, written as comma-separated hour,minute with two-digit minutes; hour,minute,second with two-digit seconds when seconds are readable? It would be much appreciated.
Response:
5,06
